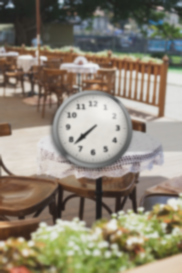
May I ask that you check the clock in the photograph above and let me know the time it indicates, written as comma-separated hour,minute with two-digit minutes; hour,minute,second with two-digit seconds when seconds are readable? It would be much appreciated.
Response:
7,38
